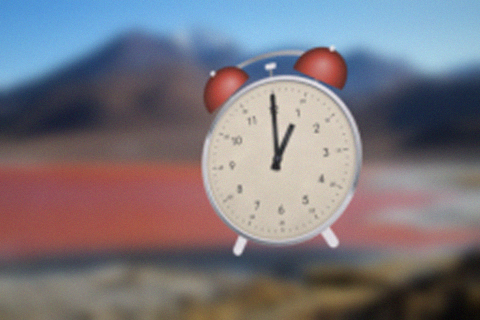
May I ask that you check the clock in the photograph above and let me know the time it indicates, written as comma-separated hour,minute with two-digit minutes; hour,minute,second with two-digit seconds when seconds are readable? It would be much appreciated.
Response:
1,00
